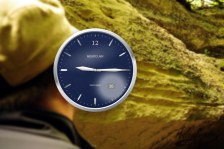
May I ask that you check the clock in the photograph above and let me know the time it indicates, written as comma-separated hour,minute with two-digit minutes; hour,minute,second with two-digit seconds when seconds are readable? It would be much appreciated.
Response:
9,15
